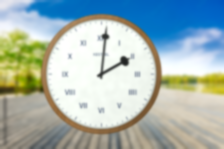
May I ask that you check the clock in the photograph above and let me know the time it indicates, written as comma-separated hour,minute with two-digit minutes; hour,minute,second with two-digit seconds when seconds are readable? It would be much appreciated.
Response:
2,01
